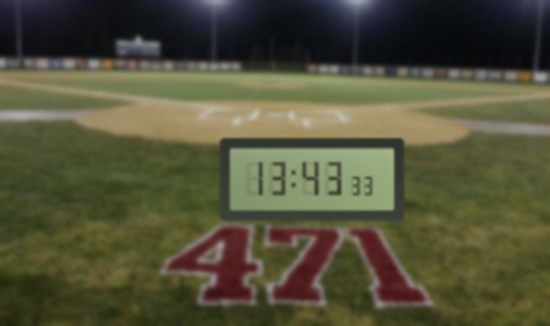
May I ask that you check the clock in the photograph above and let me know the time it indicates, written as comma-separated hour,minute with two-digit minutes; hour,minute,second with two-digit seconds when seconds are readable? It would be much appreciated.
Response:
13,43,33
